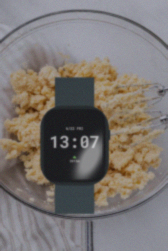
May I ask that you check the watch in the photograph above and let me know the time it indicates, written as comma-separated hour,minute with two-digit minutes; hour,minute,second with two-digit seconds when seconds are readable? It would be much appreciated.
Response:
13,07
